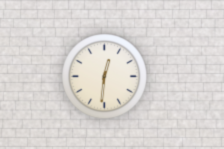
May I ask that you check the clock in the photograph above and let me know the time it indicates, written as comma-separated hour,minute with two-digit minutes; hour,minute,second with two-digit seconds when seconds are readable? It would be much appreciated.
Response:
12,31
